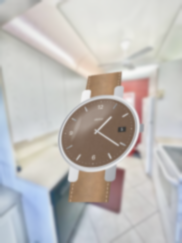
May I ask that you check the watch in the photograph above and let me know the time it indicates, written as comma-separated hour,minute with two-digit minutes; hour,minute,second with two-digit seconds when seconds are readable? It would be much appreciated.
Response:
1,21
